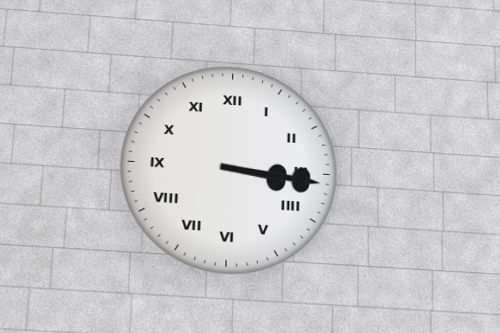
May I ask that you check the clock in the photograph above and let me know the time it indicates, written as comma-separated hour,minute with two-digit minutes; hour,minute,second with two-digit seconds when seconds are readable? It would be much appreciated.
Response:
3,16
